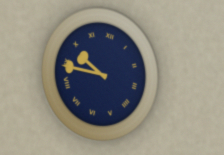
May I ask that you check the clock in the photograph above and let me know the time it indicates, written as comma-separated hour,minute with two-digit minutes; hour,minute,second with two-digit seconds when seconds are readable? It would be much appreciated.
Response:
9,44
